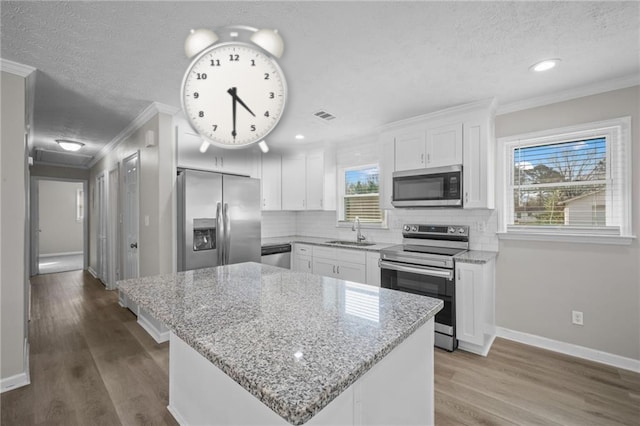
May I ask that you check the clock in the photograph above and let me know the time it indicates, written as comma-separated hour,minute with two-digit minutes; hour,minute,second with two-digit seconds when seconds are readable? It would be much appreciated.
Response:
4,30
